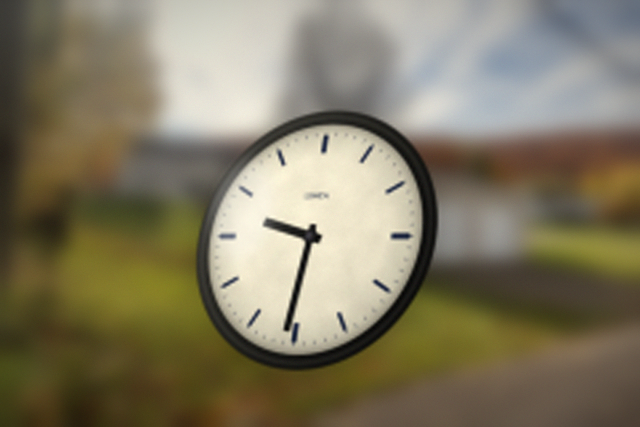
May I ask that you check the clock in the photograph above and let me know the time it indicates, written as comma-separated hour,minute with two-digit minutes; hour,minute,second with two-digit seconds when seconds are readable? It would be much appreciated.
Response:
9,31
